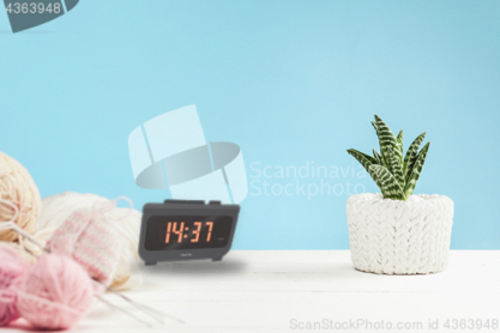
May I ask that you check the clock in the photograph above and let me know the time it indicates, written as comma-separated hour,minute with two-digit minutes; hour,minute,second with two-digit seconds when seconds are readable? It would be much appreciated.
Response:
14,37
